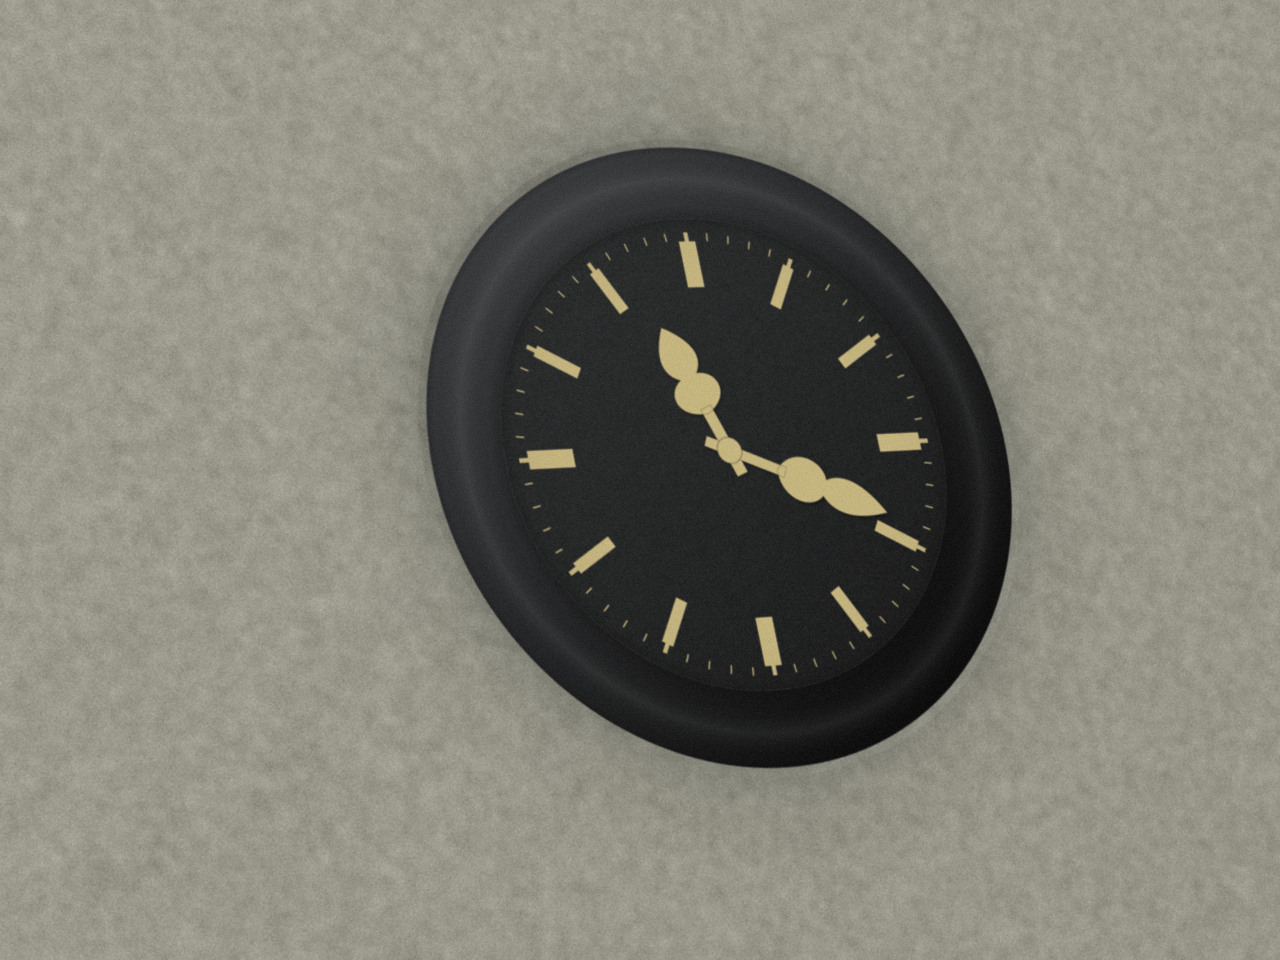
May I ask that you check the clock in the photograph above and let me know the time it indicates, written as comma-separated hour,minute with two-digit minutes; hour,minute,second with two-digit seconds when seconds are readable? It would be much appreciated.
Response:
11,19
